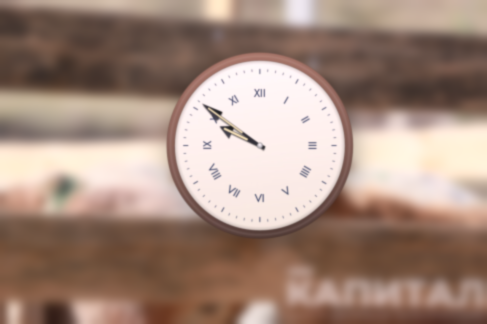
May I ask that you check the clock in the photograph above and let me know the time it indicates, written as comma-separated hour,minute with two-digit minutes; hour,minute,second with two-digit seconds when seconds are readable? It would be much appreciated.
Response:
9,51
